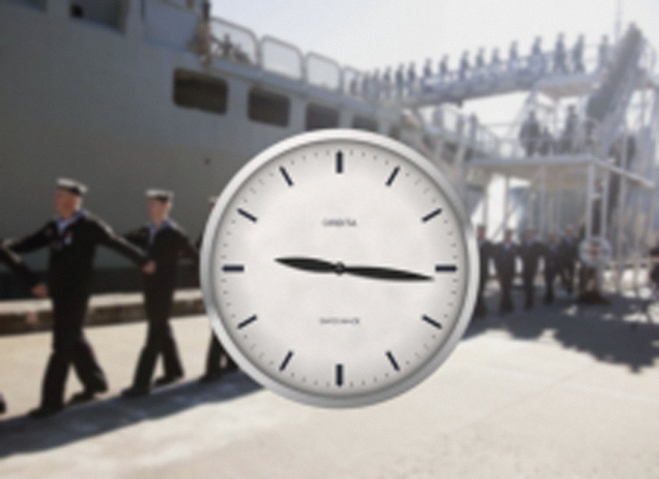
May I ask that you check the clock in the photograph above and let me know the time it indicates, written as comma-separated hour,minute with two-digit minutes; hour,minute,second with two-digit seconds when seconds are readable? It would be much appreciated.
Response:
9,16
